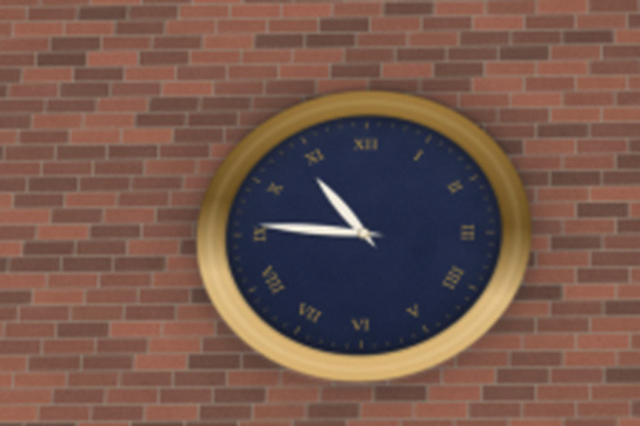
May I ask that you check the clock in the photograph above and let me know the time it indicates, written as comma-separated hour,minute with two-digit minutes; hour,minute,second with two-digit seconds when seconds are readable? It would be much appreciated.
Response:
10,46
